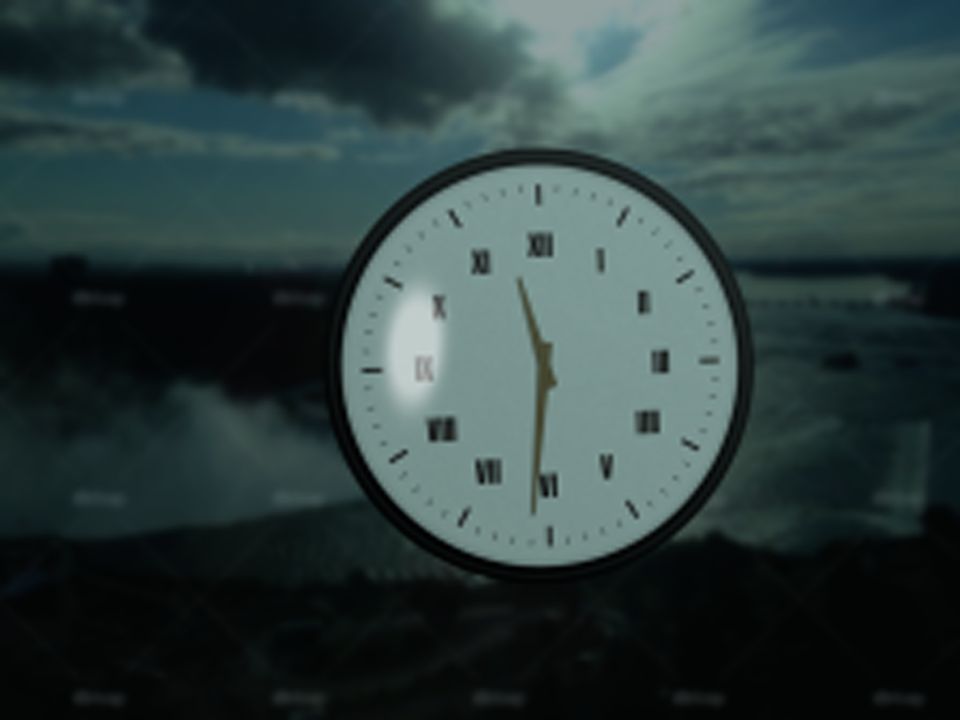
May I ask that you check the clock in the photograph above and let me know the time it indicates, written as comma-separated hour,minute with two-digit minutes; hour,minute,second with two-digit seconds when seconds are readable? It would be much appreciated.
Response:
11,31
